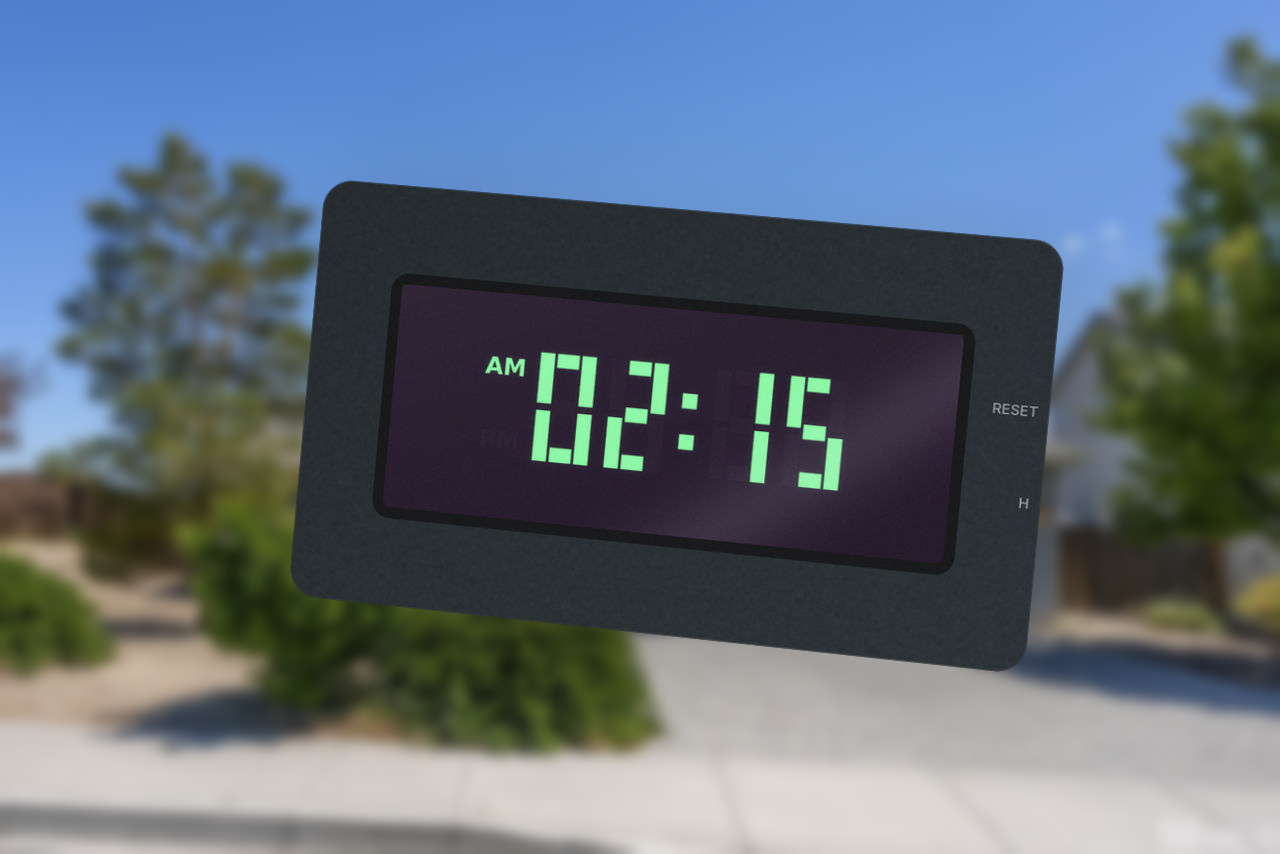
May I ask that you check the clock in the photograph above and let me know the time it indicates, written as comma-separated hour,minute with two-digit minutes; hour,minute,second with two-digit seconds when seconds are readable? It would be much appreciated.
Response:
2,15
